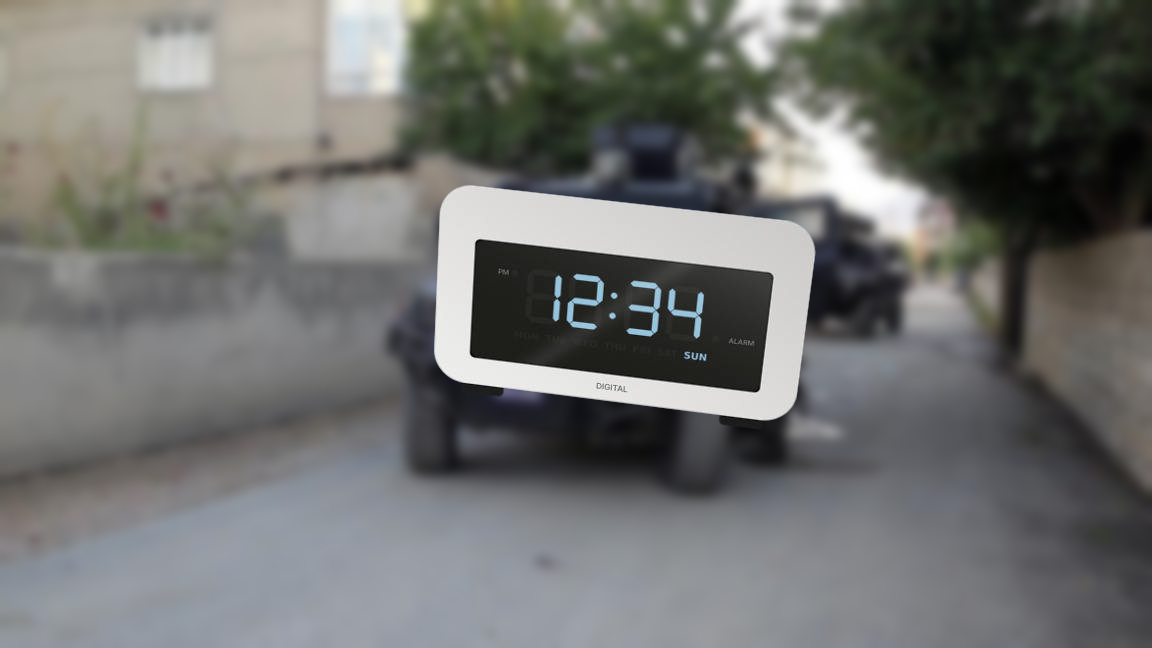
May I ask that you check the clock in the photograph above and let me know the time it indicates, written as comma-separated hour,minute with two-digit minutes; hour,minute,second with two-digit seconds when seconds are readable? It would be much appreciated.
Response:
12,34
